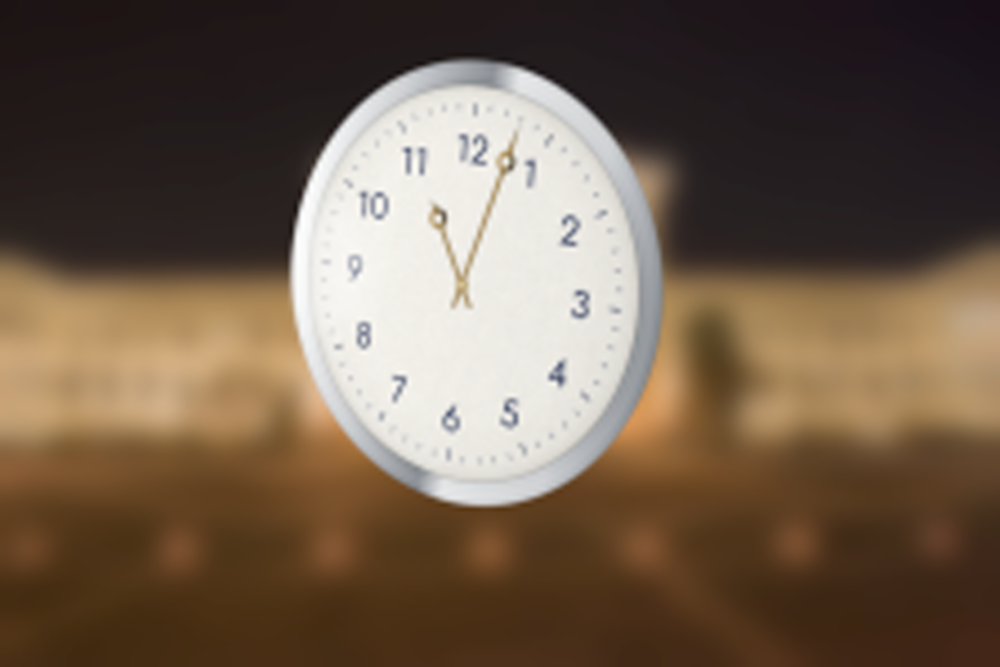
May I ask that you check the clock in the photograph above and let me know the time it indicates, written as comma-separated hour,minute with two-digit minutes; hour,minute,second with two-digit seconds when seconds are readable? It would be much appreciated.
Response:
11,03
